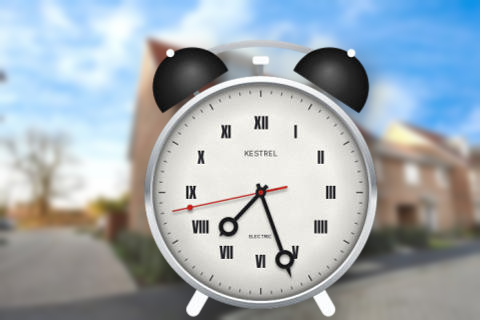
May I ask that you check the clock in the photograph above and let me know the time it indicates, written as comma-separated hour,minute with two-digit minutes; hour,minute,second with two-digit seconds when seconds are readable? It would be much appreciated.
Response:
7,26,43
